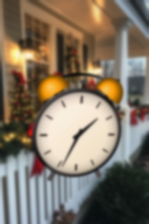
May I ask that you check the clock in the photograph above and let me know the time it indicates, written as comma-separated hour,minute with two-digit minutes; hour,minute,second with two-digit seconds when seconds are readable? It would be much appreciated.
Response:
1,34
